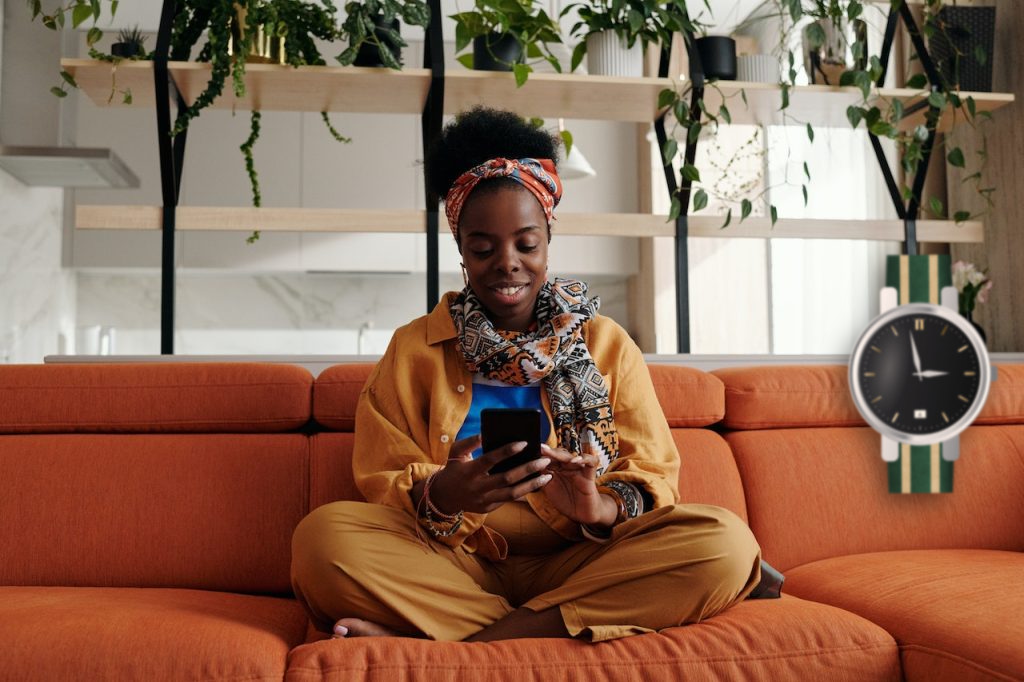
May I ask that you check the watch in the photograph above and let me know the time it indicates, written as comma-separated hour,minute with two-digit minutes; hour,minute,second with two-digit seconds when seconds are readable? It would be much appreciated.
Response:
2,58
